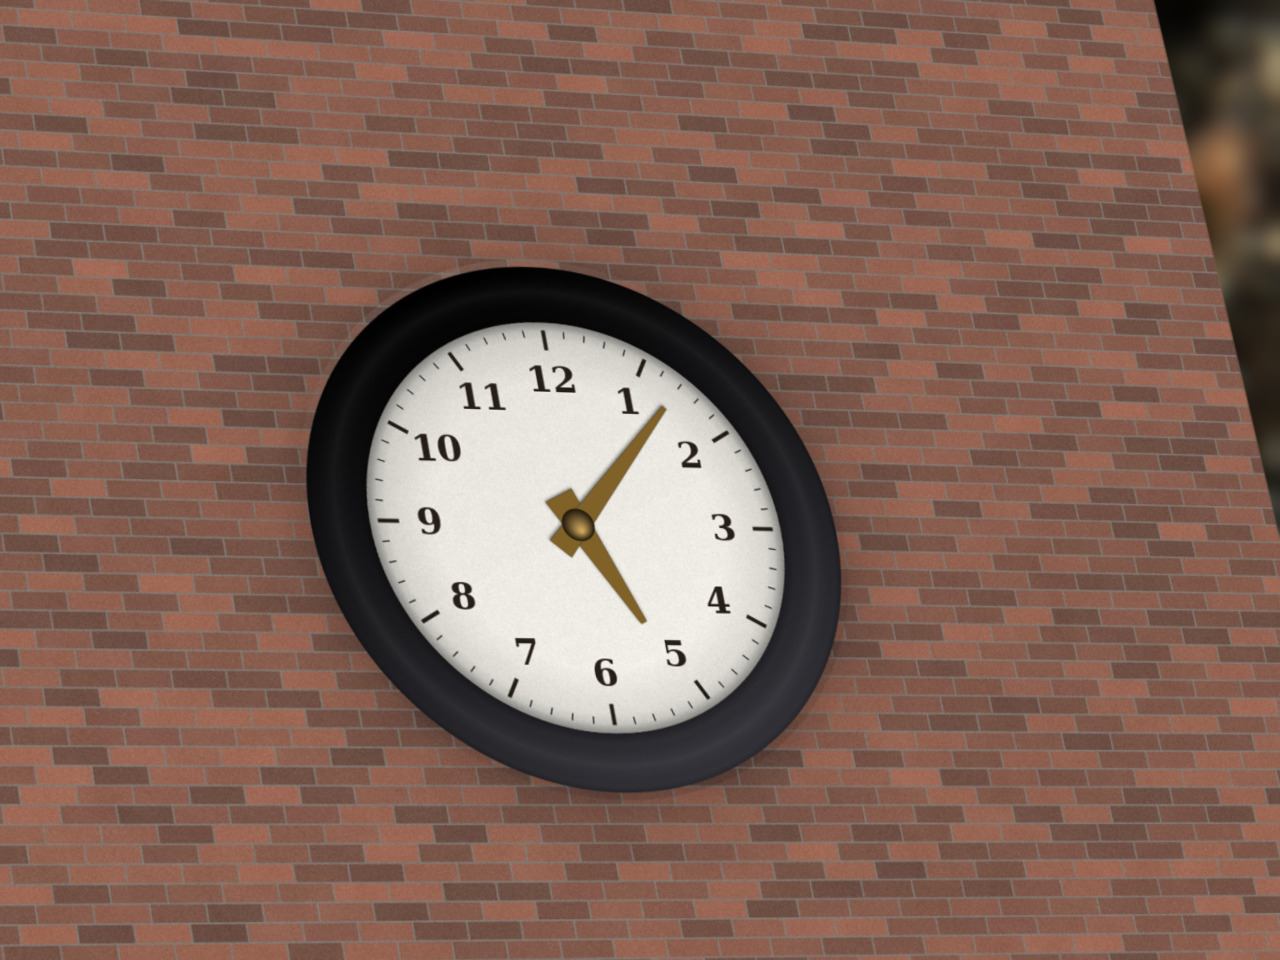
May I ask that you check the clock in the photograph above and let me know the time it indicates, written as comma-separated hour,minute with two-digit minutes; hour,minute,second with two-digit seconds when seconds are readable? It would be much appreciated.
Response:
5,07
